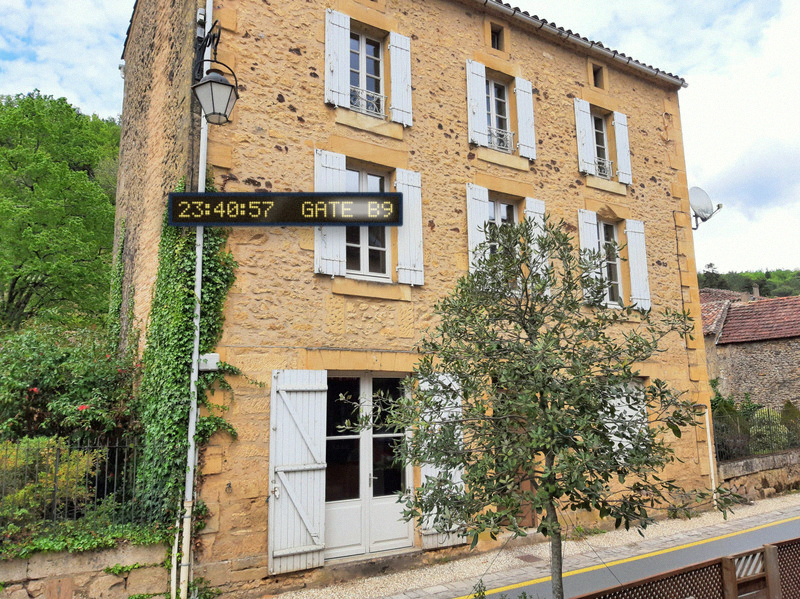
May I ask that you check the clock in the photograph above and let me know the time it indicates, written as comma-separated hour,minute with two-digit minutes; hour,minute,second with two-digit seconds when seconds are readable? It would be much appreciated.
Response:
23,40,57
